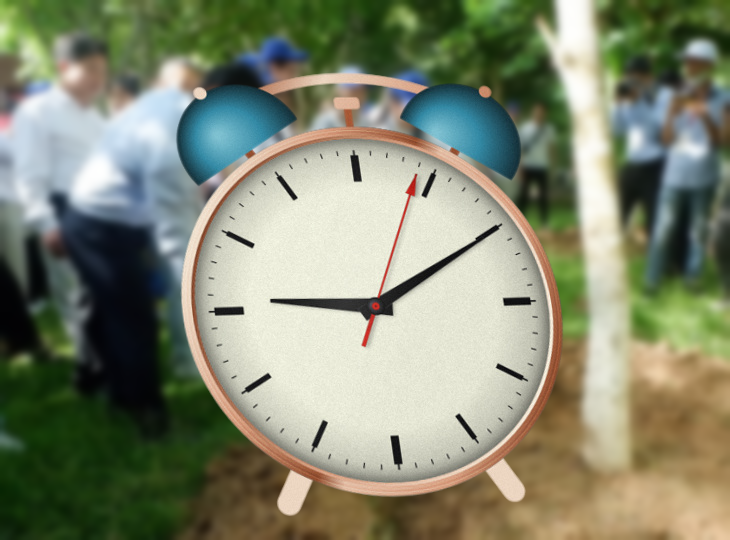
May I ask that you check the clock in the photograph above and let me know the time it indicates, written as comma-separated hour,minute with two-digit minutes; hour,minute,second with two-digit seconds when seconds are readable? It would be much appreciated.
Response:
9,10,04
